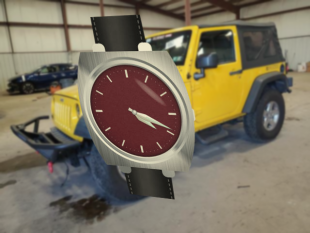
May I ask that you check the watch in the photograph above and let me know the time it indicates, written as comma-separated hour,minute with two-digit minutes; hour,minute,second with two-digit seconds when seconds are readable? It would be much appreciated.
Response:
4,19
